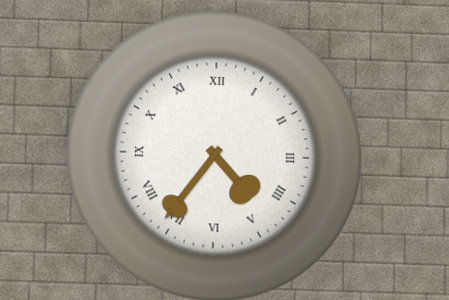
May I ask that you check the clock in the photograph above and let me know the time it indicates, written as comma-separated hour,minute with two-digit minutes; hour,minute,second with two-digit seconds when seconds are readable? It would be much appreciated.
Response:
4,36
